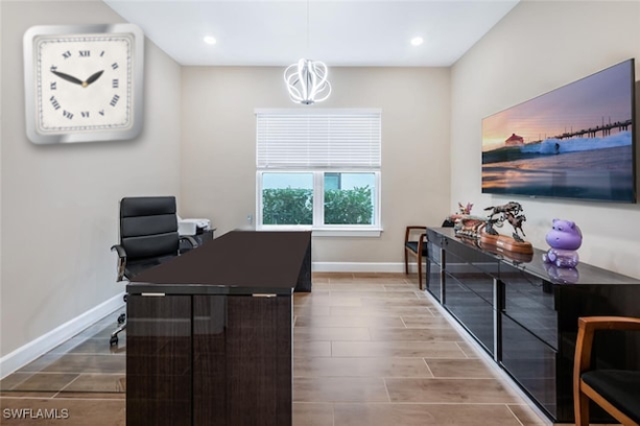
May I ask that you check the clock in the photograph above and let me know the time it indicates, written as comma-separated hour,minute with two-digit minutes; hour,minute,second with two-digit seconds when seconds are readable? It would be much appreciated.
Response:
1,49
